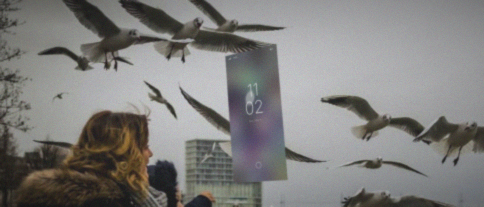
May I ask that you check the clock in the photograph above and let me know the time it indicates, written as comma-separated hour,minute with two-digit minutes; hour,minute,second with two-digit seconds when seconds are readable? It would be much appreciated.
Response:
11,02
